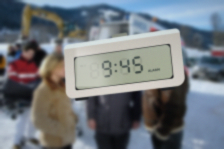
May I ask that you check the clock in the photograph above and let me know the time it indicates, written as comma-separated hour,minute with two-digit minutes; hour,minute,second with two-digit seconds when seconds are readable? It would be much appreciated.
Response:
9,45
